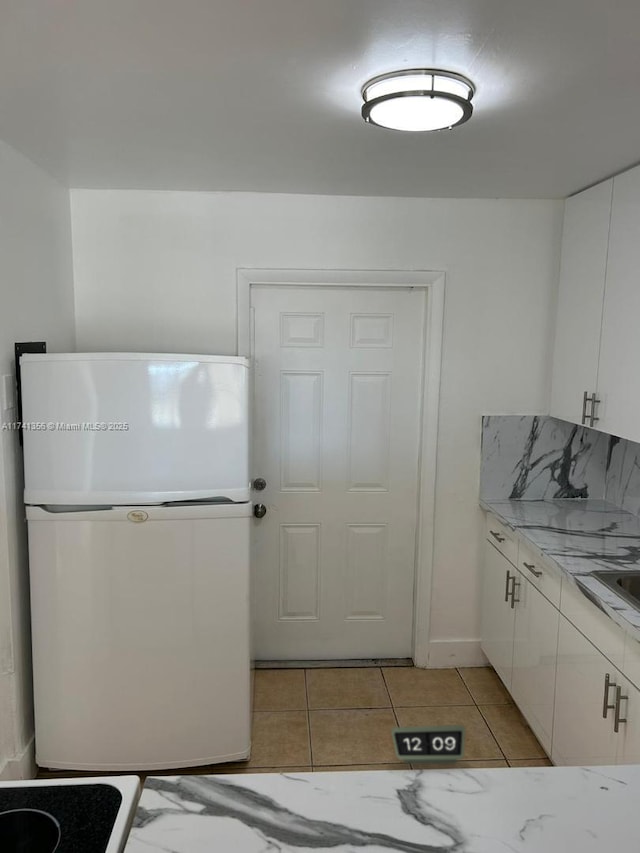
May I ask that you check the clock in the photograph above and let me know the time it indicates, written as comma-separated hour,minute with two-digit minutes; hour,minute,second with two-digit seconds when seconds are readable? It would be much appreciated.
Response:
12,09
